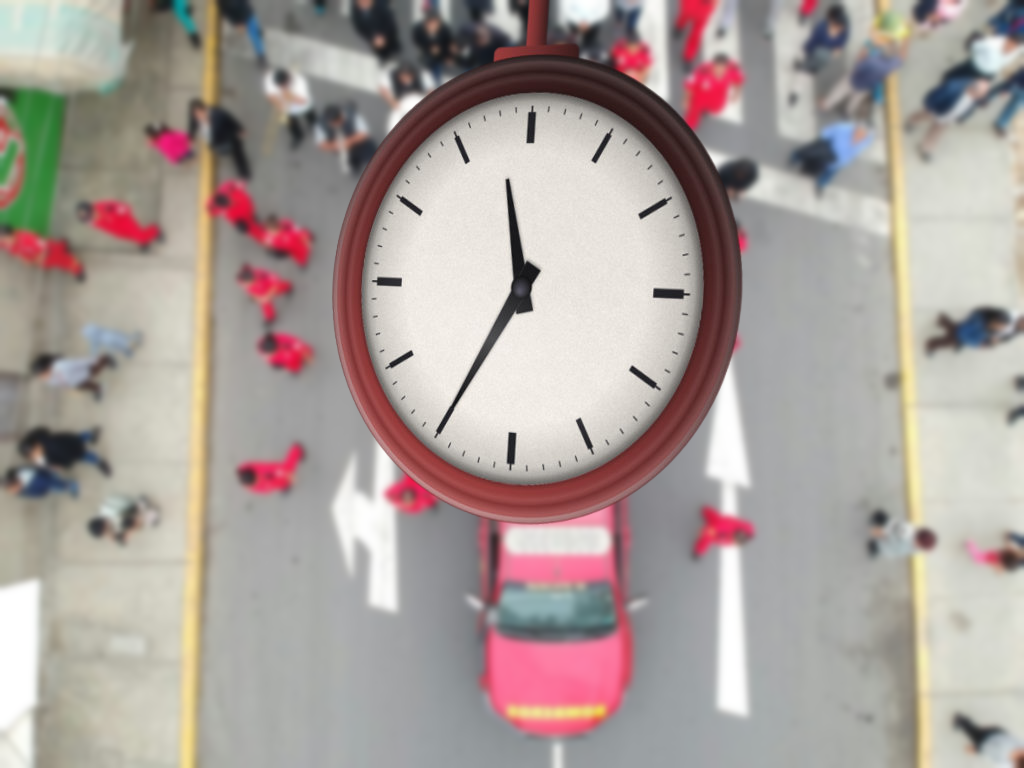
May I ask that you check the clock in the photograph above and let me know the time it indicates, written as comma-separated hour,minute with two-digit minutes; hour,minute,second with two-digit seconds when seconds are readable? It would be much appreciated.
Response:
11,35
